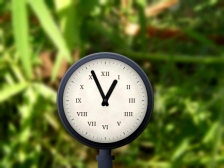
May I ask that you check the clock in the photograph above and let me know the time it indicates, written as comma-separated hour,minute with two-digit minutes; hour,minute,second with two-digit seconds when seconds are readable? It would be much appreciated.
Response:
12,56
